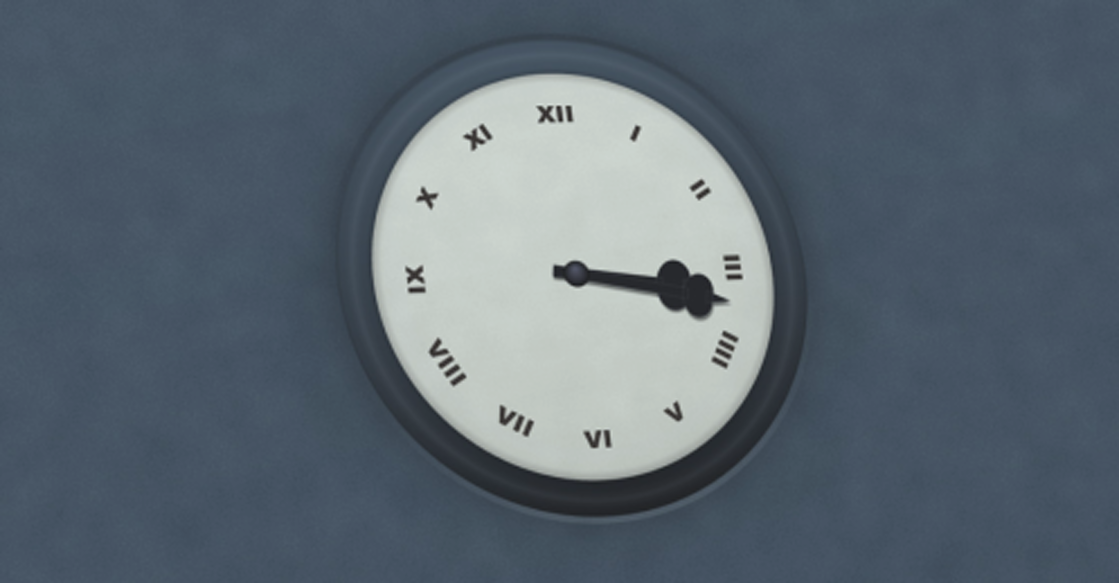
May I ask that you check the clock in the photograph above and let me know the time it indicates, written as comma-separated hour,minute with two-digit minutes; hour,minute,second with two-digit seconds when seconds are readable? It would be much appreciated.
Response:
3,17
